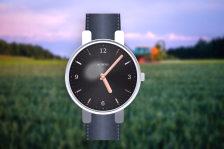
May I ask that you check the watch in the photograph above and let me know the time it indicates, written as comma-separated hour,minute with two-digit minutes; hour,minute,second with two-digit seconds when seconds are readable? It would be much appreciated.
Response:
5,07
